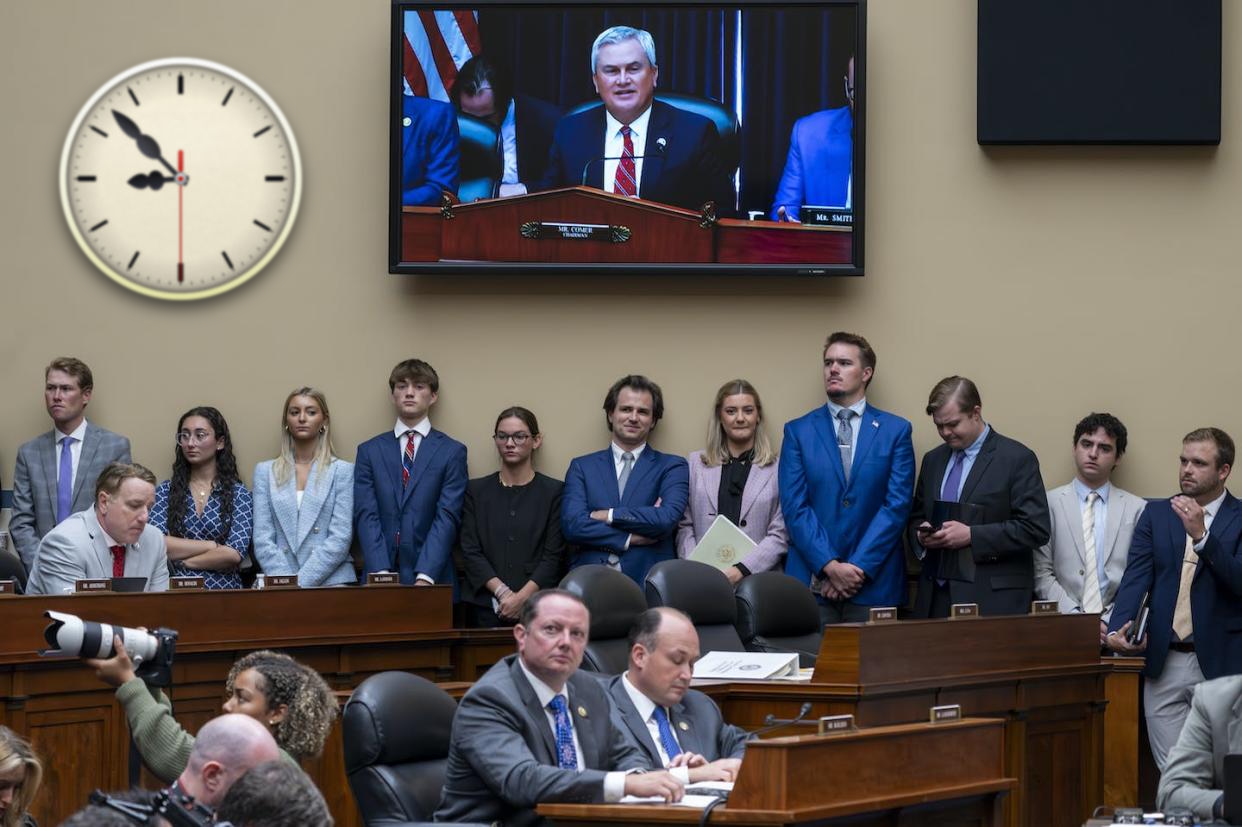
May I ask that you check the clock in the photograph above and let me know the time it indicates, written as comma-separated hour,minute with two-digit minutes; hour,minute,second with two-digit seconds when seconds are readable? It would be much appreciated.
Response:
8,52,30
